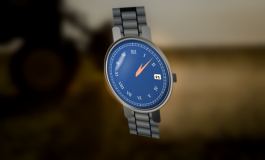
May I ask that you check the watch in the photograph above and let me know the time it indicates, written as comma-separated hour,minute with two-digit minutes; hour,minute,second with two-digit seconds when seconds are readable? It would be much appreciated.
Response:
1,08
